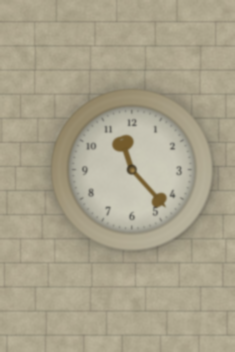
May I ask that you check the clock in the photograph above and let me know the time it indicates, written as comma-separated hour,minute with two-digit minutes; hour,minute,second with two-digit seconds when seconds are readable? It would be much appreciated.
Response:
11,23
